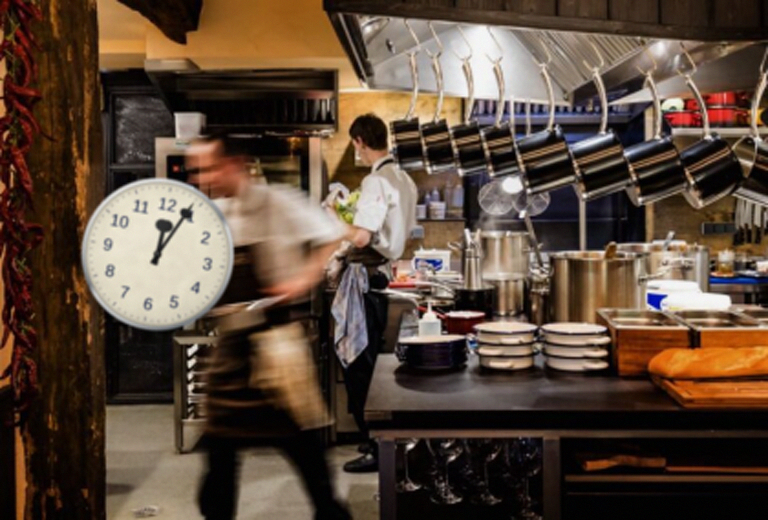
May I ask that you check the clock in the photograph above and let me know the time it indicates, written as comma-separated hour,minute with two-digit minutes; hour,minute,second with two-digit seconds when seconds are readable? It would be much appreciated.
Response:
12,04
